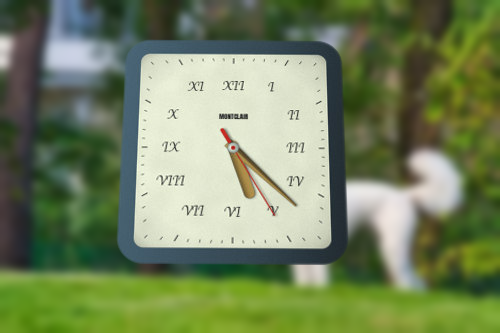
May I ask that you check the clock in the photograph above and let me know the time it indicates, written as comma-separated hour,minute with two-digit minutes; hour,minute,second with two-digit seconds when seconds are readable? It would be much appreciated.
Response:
5,22,25
